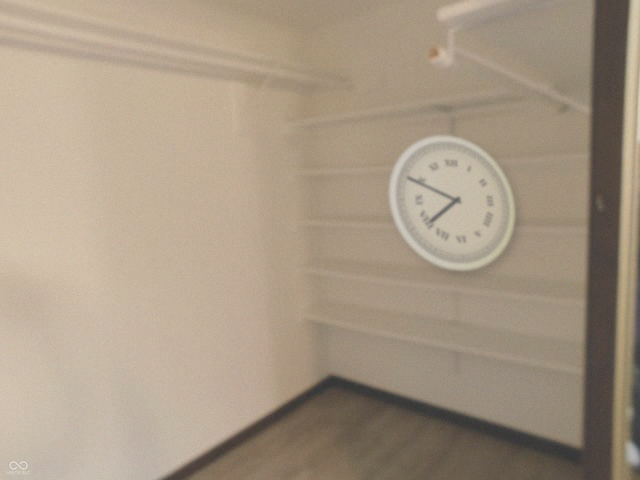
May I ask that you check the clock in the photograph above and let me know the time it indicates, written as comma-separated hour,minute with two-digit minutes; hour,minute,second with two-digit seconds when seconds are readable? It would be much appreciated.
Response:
7,49
